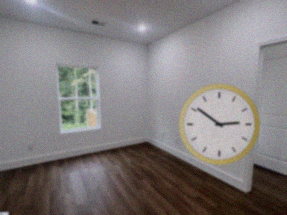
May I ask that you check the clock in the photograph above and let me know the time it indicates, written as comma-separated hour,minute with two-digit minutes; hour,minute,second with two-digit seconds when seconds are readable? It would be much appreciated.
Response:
2,51
